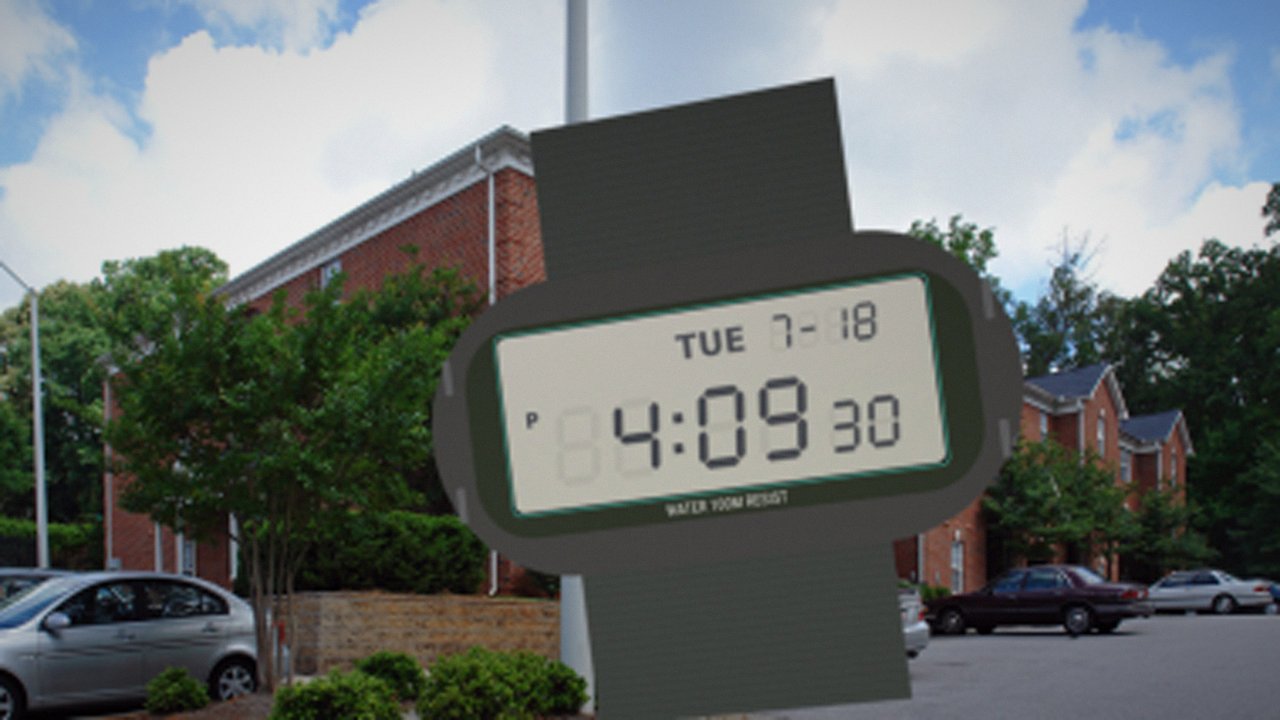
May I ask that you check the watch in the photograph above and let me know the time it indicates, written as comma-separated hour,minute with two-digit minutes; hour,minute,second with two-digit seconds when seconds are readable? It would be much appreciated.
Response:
4,09,30
